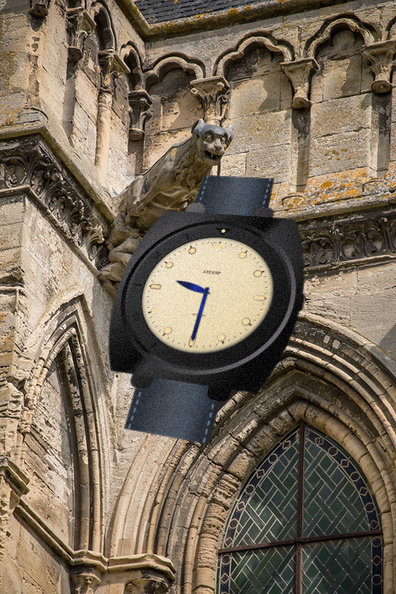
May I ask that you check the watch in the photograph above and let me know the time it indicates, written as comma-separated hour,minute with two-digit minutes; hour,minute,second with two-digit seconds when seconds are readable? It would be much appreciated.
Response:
9,30
